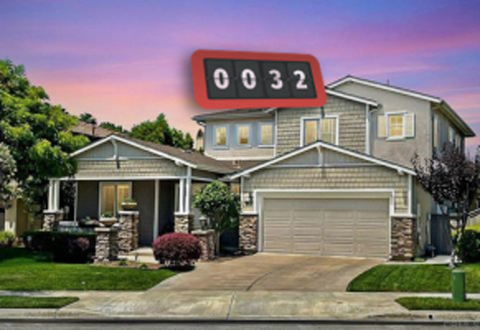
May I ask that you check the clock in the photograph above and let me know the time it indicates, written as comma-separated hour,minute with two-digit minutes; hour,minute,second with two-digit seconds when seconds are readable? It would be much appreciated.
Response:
0,32
